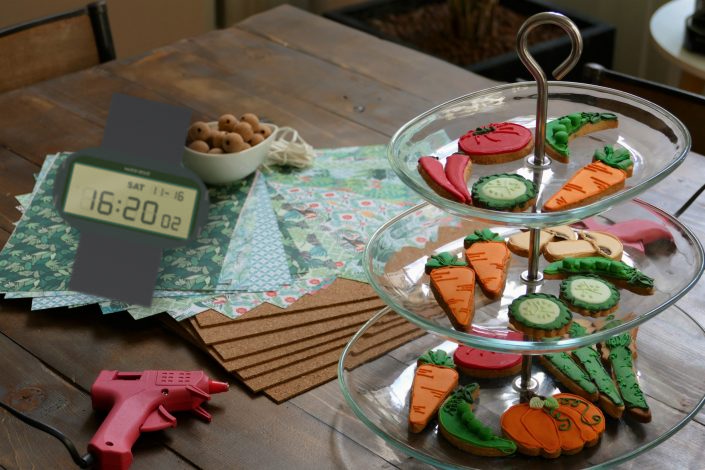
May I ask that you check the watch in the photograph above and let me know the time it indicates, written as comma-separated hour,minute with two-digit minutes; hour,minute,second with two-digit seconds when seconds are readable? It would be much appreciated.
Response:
16,20,02
